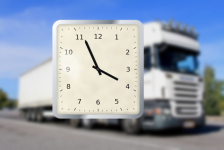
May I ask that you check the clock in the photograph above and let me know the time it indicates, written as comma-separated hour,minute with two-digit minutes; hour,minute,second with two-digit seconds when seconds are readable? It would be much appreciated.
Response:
3,56
